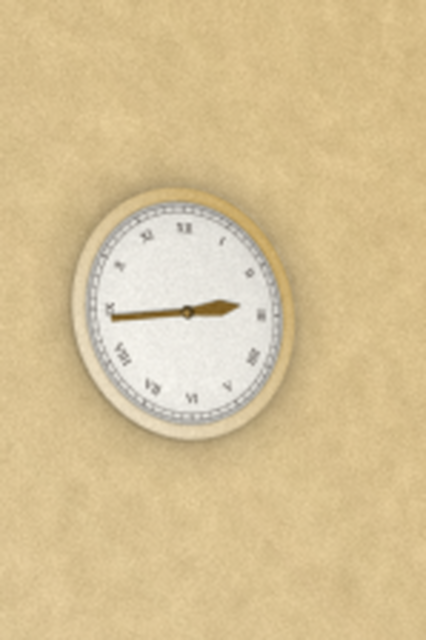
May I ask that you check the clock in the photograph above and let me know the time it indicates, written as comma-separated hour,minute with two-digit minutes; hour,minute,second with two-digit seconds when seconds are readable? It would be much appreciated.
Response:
2,44
